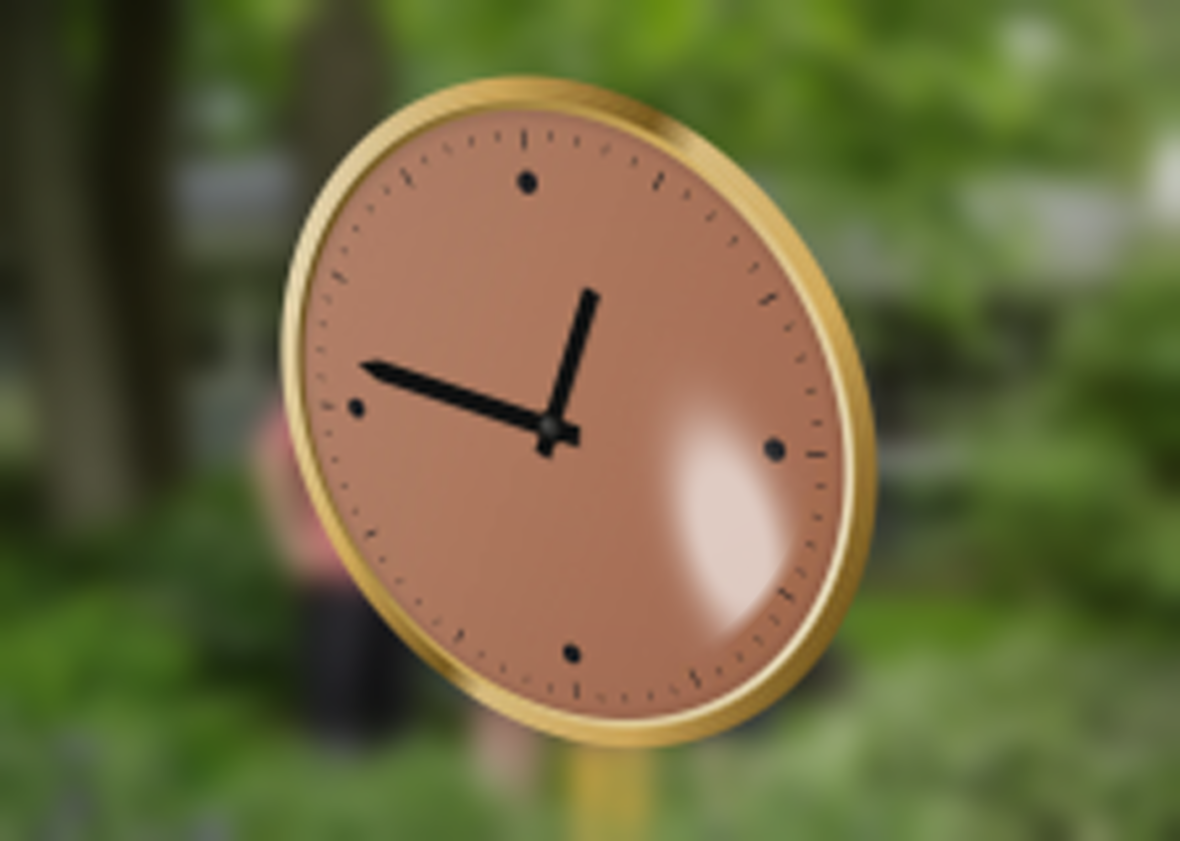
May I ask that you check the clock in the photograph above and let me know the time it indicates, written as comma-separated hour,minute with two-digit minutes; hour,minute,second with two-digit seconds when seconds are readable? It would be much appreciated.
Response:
12,47
